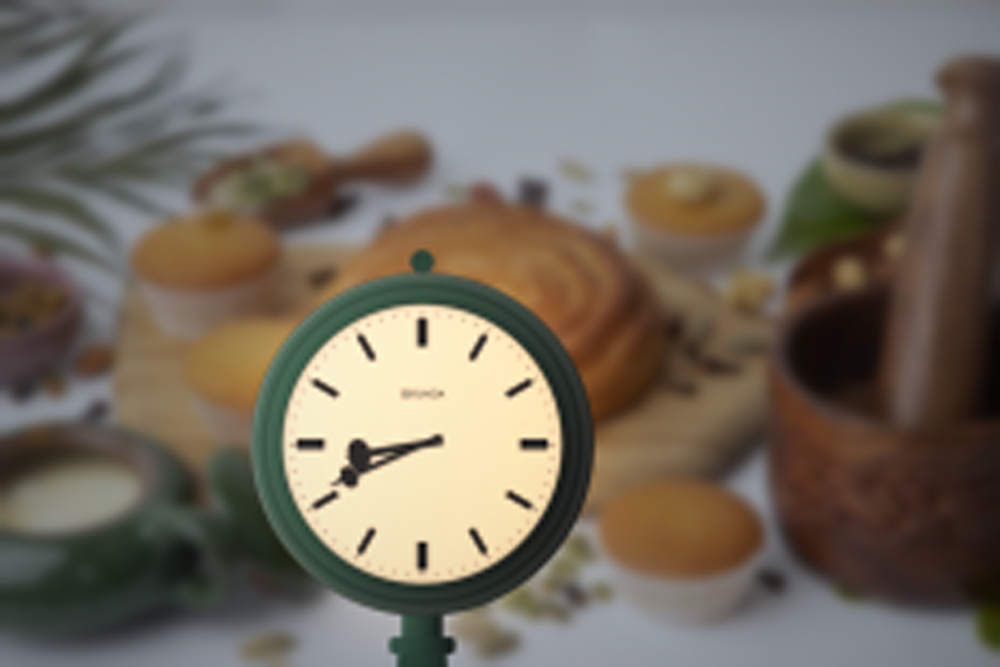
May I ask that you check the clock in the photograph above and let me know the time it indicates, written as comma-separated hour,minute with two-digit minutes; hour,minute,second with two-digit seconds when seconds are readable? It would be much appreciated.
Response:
8,41
